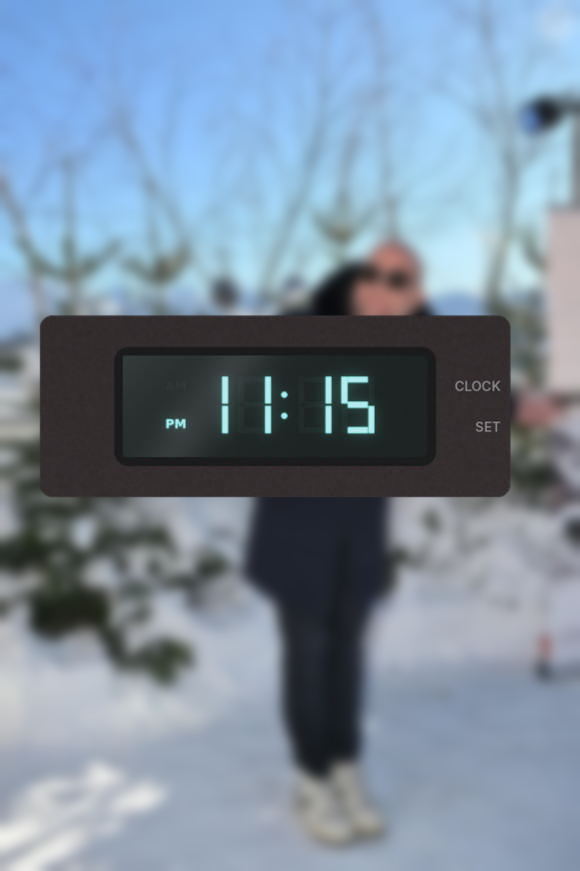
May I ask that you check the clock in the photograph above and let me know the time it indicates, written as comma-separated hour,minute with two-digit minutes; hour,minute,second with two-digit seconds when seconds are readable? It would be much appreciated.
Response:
11,15
